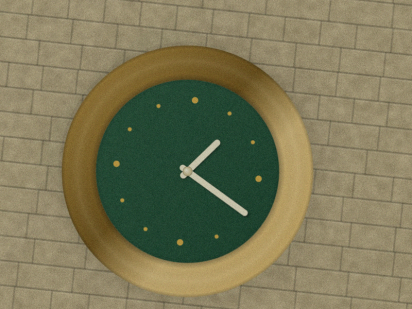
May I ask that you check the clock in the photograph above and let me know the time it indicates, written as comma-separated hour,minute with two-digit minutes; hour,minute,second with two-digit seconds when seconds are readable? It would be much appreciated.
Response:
1,20
